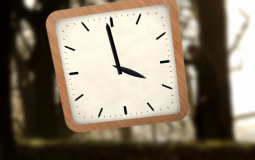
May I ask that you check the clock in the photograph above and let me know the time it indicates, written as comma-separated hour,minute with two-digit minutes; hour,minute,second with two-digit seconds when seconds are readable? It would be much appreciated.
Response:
3,59
